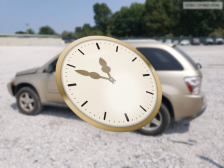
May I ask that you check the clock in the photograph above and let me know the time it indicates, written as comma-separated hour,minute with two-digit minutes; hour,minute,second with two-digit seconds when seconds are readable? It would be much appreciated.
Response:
11,49
